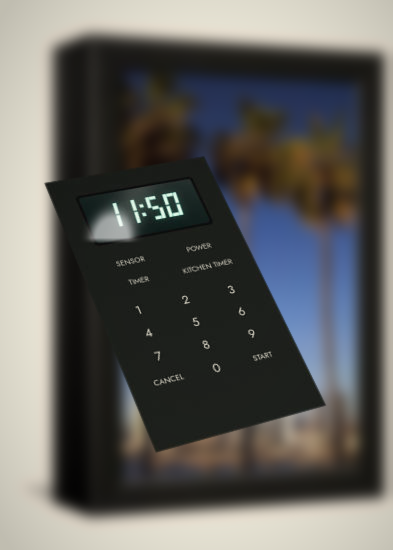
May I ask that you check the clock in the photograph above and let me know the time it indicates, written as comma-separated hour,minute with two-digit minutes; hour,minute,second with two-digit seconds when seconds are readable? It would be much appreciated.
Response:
11,50
